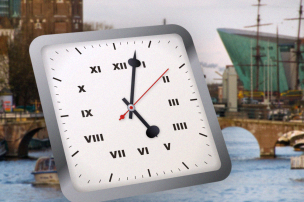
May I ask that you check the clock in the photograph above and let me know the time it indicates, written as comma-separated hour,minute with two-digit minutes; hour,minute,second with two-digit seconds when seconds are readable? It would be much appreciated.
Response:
5,03,09
